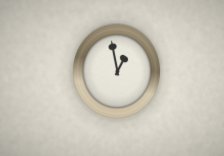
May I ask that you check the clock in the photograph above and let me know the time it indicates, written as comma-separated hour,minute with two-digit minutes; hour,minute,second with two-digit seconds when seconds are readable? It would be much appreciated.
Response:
12,58
